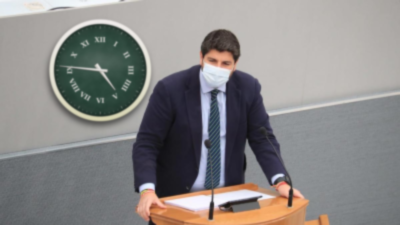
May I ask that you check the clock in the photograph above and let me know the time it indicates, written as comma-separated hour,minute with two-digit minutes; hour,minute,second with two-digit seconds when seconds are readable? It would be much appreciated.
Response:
4,46
